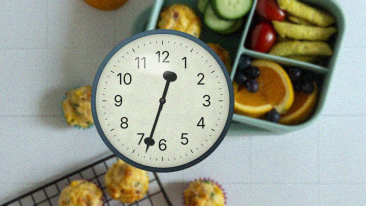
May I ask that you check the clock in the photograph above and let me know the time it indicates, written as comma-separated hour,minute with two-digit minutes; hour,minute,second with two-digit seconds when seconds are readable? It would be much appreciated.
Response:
12,33
